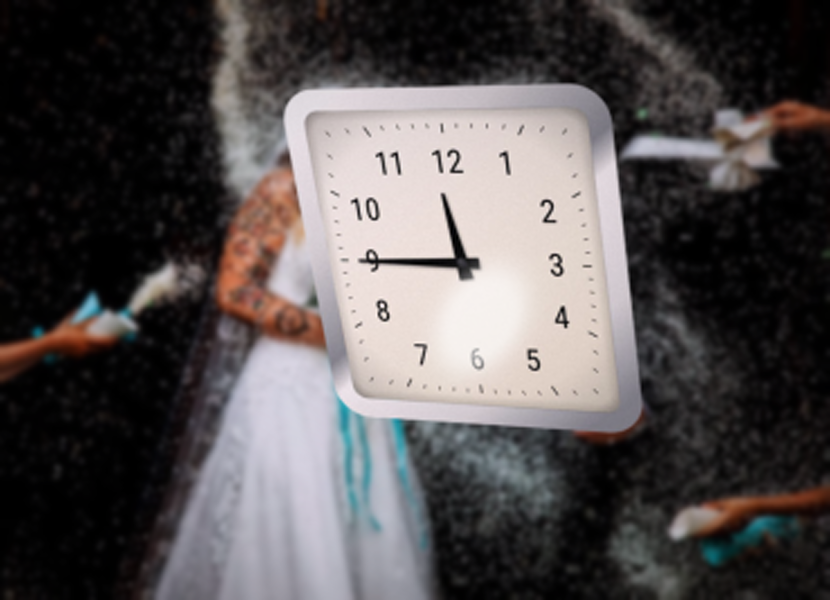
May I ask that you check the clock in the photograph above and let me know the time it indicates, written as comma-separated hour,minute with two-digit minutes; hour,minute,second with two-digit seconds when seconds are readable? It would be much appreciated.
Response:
11,45
